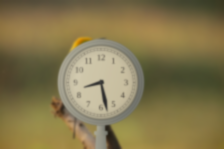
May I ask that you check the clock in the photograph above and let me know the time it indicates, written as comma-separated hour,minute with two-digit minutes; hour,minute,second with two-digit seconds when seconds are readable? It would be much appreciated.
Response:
8,28
